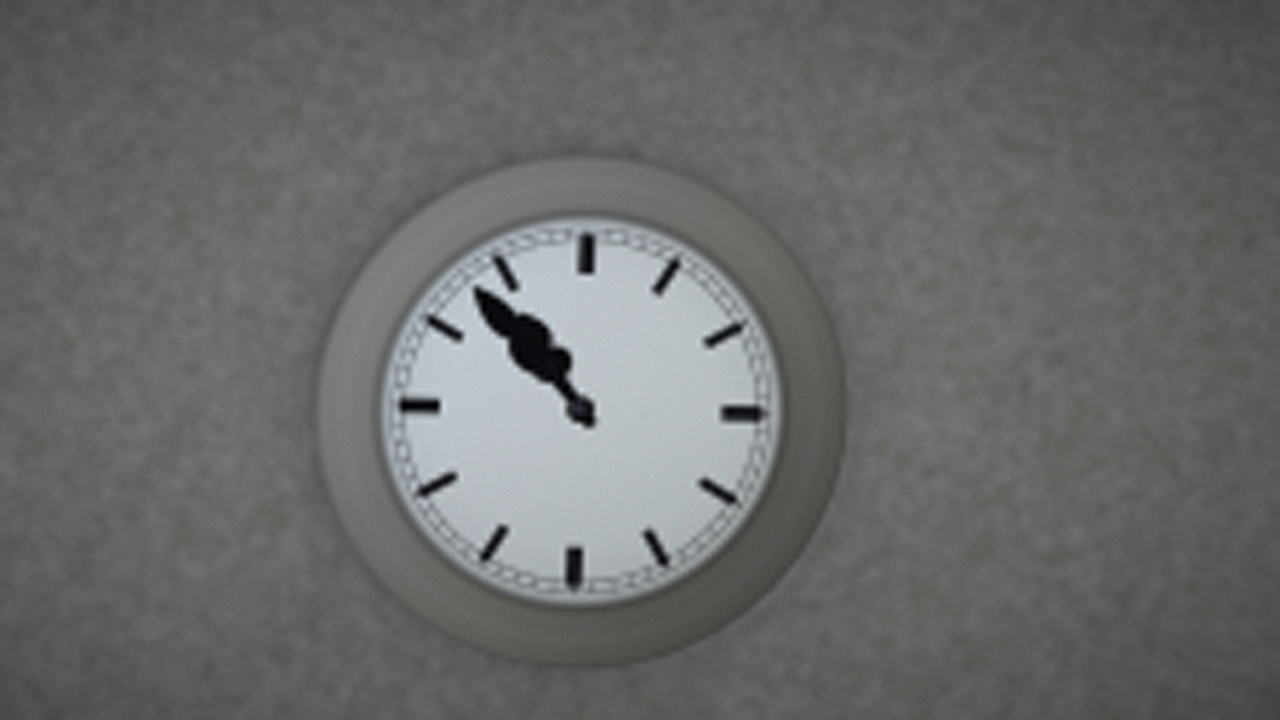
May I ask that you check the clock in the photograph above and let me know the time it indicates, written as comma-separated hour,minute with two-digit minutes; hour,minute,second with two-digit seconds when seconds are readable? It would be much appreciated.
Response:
10,53
